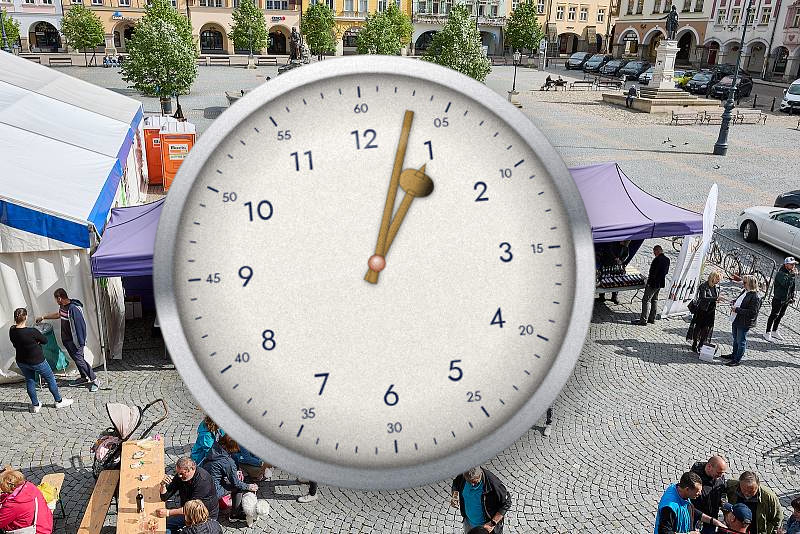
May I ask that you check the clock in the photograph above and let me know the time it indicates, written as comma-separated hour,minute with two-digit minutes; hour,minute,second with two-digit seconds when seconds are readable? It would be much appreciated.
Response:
1,03
